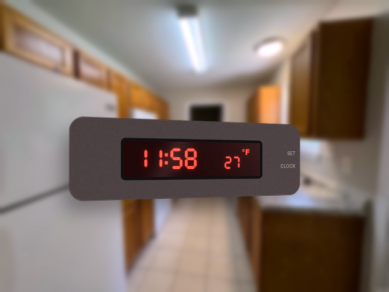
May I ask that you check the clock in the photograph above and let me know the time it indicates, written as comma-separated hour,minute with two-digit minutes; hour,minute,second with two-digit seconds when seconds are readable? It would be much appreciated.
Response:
11,58
